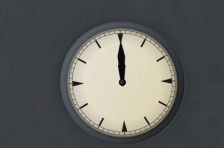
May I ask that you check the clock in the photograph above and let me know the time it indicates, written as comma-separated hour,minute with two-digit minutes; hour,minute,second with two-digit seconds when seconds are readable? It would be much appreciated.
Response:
12,00
